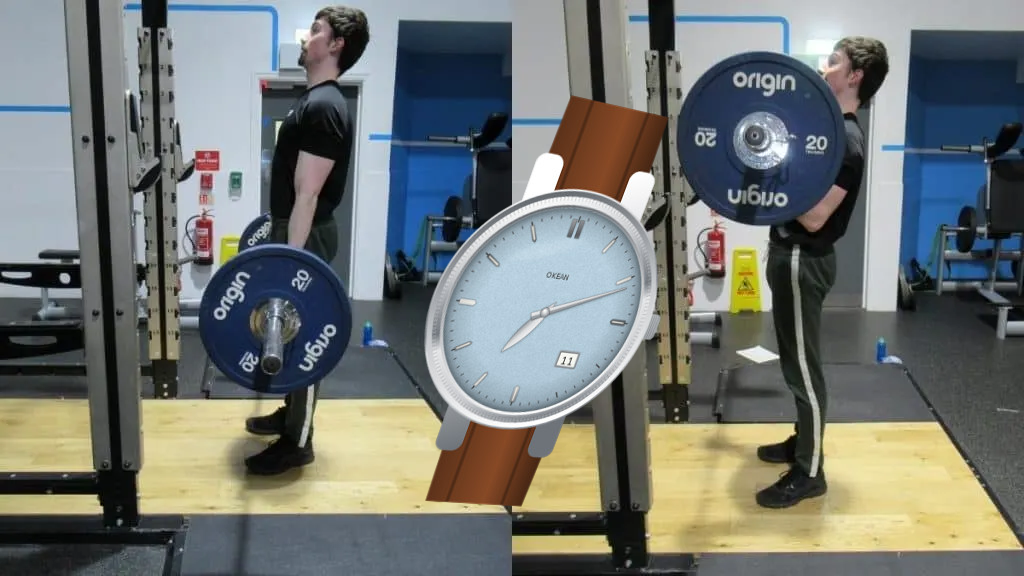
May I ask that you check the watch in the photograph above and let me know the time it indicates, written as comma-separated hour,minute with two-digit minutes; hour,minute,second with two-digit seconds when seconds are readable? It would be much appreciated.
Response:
7,11
